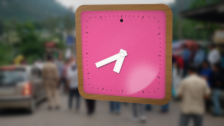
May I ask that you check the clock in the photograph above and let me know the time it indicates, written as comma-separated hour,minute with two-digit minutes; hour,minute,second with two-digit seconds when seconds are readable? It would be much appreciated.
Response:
6,41
